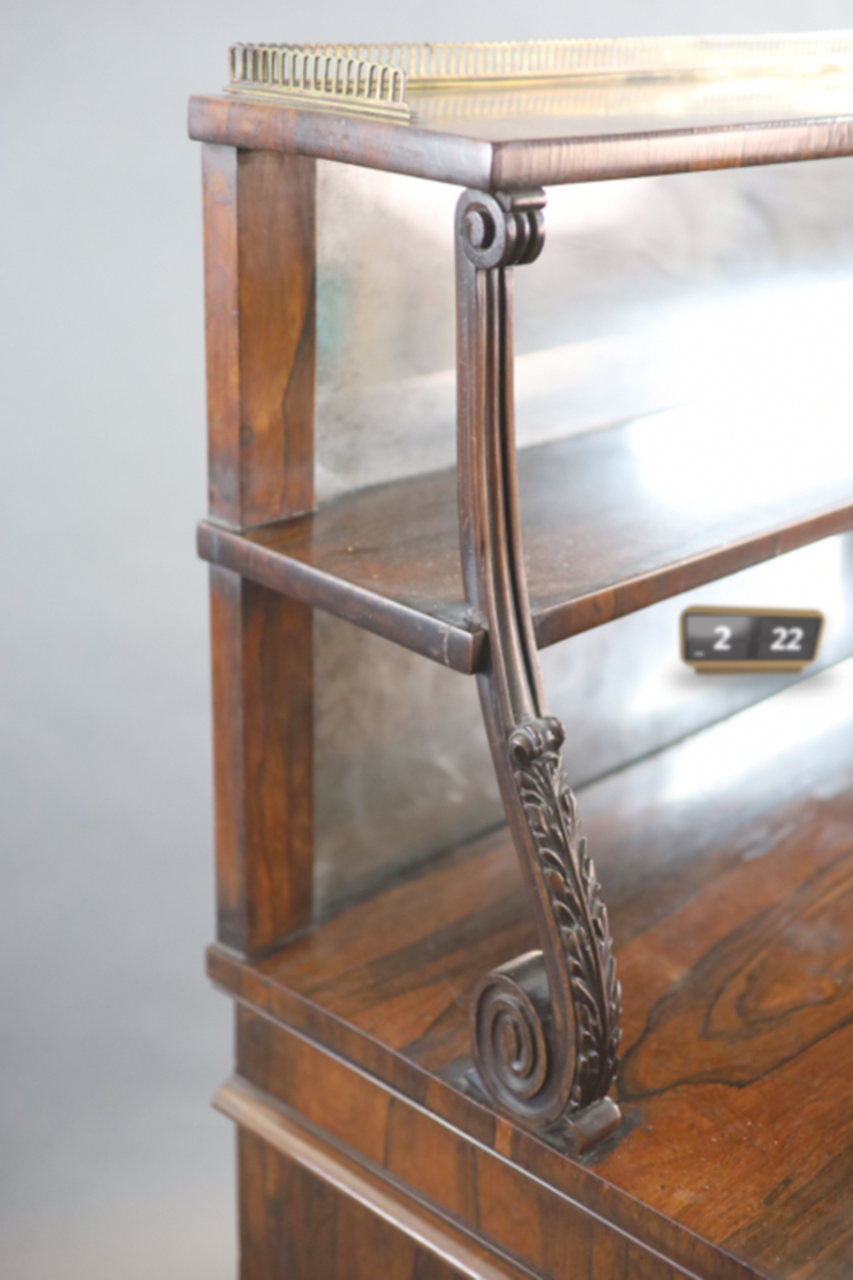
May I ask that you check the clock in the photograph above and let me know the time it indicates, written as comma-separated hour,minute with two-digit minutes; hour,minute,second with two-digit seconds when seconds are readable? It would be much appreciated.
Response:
2,22
